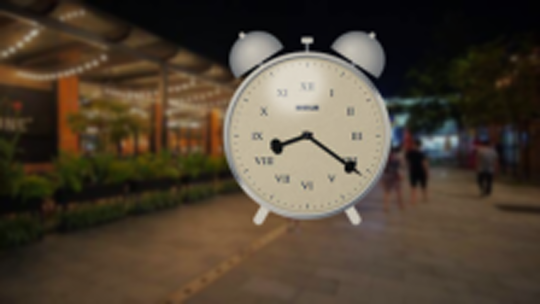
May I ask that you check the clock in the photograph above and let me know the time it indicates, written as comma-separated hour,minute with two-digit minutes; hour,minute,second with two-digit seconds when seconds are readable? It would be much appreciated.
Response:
8,21
